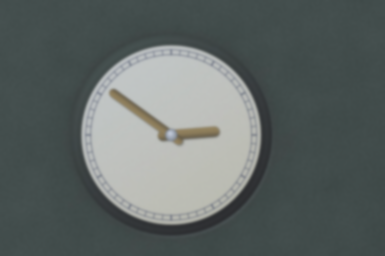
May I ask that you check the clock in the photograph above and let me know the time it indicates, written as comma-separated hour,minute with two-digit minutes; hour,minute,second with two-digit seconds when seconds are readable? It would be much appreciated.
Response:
2,51
